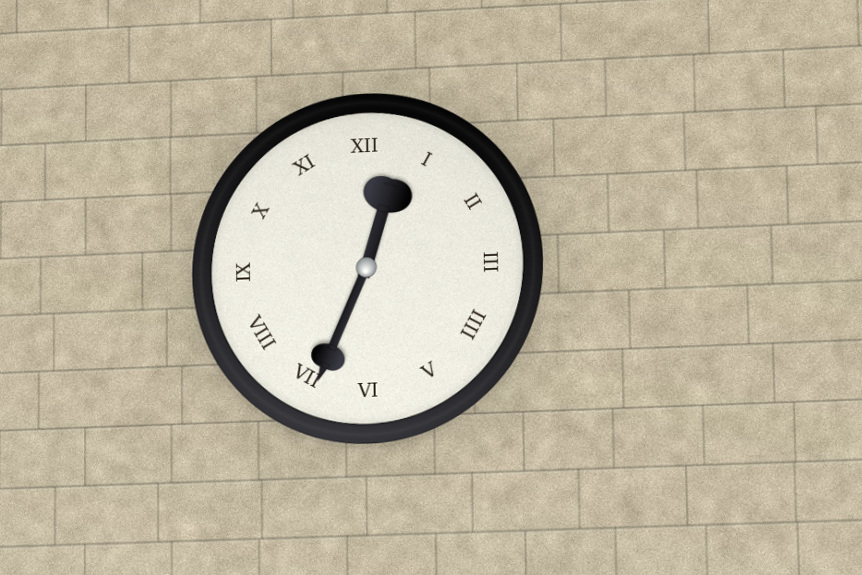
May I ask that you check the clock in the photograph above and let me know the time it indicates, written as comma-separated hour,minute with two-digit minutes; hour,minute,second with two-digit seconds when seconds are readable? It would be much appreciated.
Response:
12,34
